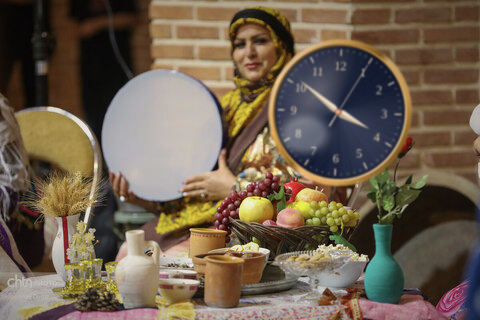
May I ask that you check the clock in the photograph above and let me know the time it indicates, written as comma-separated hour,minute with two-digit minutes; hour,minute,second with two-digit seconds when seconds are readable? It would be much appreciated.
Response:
3,51,05
